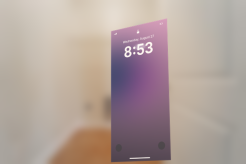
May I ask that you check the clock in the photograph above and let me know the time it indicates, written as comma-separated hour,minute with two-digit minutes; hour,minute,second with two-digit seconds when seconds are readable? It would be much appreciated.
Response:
8,53
